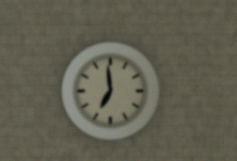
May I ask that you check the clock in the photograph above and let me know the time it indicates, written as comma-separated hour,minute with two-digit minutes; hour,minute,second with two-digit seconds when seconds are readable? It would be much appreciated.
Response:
6,59
